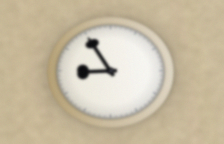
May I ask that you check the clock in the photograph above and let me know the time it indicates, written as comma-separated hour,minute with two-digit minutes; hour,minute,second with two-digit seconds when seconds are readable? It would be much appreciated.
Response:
8,55
